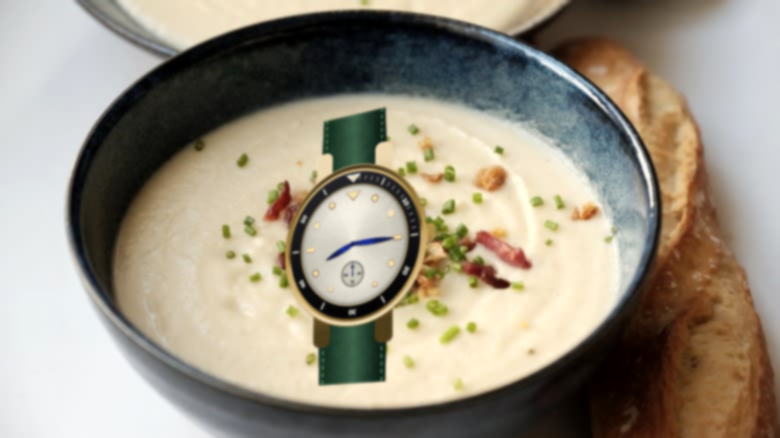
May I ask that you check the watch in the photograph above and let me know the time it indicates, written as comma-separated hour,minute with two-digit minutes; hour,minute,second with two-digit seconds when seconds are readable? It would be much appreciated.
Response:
8,15
